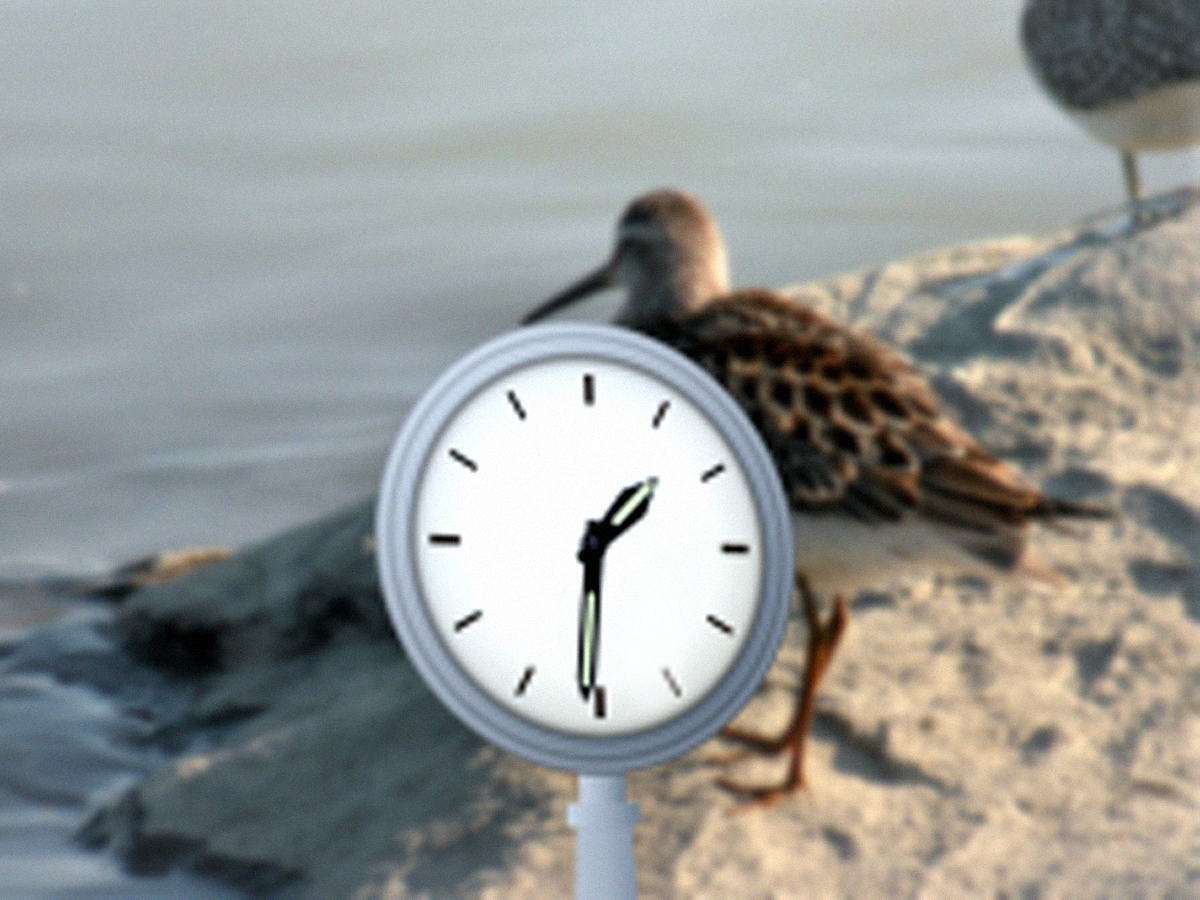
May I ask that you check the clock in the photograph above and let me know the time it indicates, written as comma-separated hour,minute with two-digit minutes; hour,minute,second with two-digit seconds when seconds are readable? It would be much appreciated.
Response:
1,31
